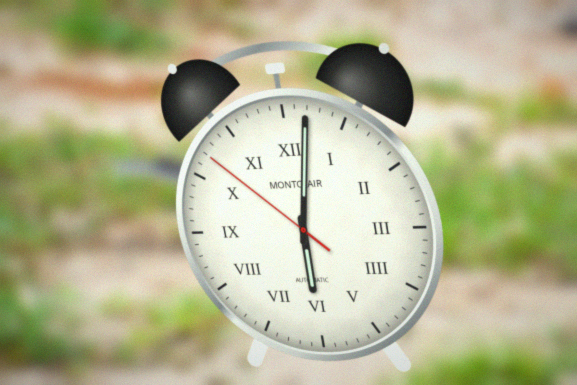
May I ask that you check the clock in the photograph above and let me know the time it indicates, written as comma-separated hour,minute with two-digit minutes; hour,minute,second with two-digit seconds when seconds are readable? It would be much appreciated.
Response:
6,01,52
